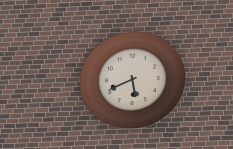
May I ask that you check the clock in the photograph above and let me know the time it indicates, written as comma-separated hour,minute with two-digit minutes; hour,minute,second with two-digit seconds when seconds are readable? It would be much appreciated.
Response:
5,41
